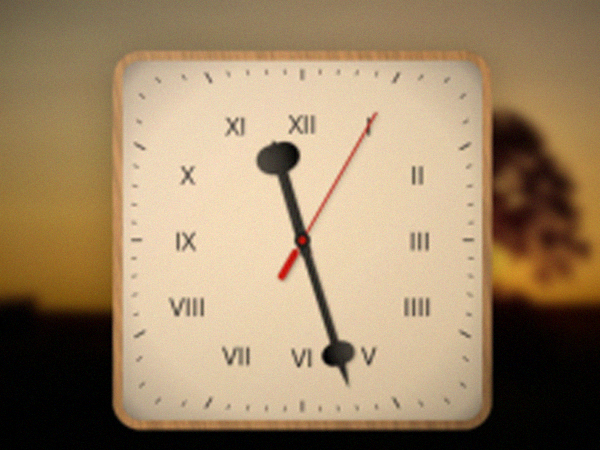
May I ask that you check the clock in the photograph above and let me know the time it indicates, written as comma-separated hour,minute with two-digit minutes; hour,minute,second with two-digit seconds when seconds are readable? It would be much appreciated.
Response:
11,27,05
